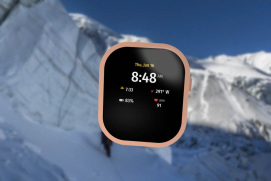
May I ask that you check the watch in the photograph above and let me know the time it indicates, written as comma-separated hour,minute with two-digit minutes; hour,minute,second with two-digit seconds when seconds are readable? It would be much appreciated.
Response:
8,48
